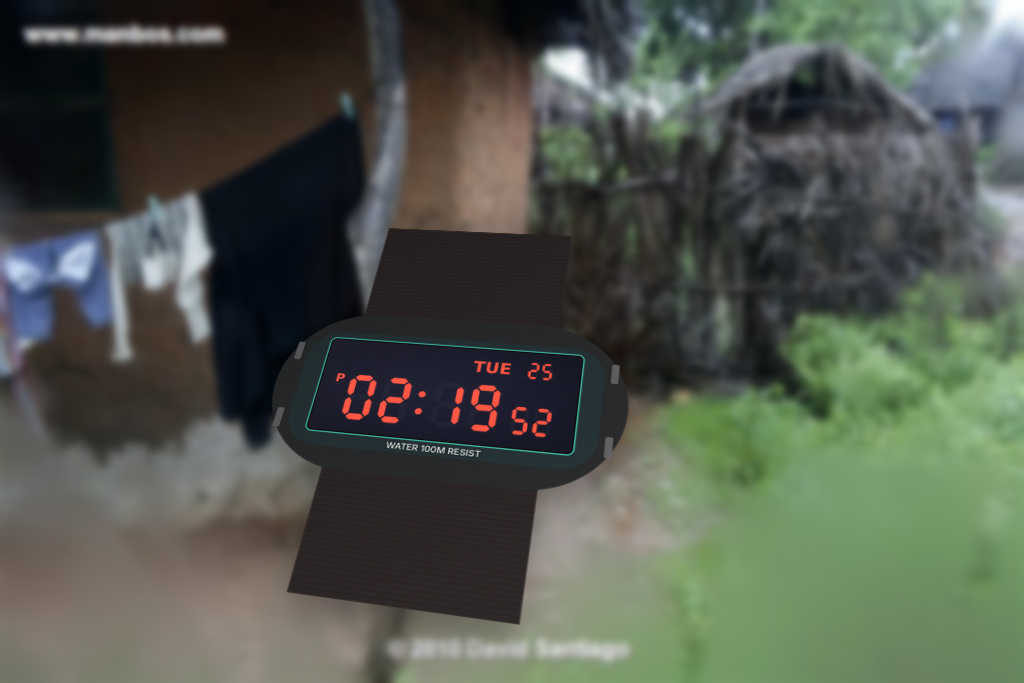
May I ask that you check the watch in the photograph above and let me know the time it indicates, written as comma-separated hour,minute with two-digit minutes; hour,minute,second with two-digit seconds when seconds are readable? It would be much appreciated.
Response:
2,19,52
